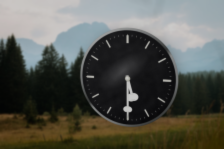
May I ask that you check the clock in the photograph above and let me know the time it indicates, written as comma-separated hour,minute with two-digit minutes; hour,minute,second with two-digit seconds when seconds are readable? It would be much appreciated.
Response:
5,30
